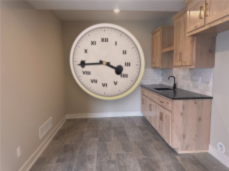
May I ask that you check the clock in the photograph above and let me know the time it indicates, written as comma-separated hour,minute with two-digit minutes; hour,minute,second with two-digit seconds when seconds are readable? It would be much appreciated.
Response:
3,44
